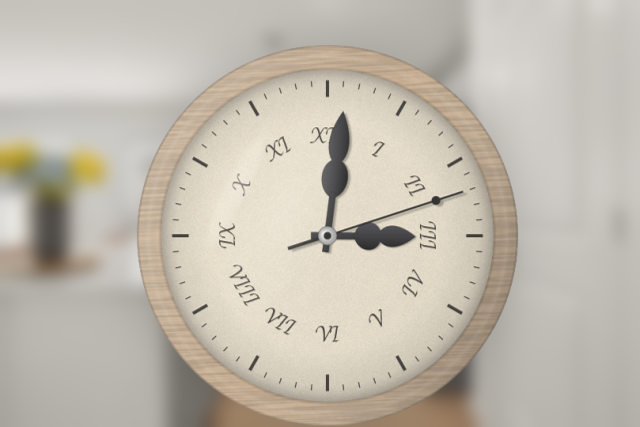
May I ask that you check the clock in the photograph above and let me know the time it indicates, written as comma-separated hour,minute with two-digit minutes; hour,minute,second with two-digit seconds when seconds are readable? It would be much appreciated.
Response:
3,01,12
